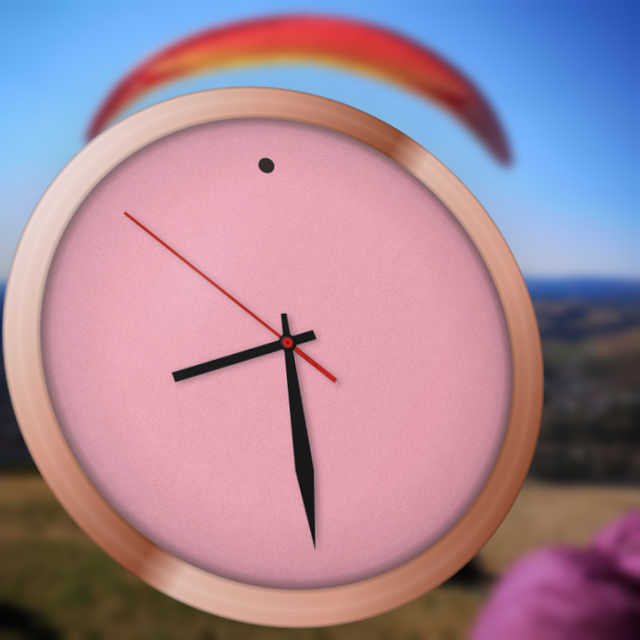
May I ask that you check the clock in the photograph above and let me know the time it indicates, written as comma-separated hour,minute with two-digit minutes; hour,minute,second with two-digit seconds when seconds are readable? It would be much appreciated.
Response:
8,29,52
